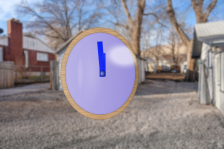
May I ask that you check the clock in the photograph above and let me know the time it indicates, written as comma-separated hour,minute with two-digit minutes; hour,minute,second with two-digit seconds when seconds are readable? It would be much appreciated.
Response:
11,59
